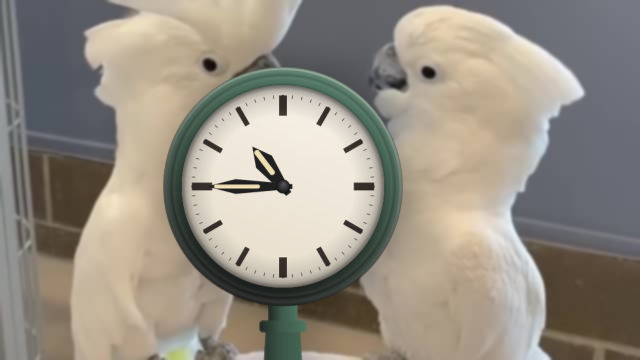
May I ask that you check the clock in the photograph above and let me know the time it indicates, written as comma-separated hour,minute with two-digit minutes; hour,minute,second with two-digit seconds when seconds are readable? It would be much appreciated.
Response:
10,45
